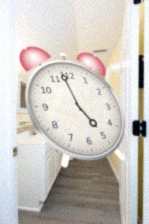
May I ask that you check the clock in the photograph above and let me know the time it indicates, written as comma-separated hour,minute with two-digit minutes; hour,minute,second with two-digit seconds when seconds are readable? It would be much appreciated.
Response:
4,58
